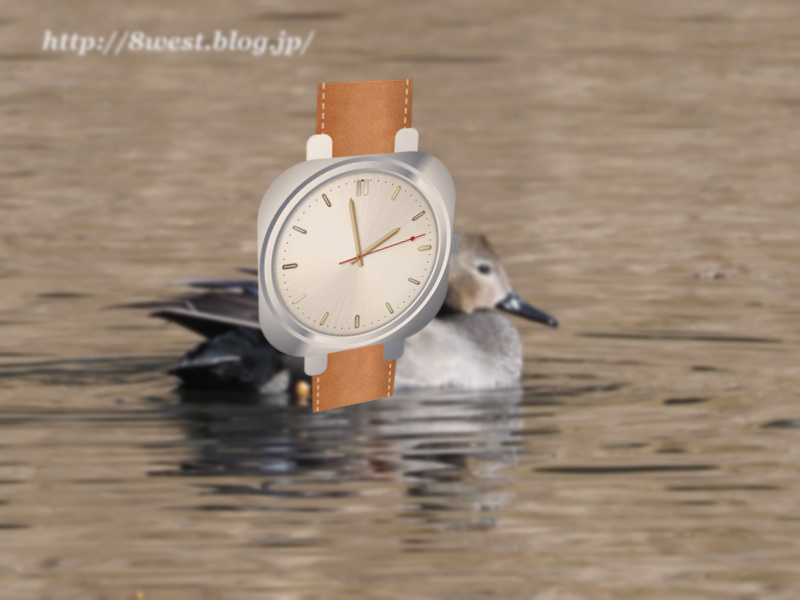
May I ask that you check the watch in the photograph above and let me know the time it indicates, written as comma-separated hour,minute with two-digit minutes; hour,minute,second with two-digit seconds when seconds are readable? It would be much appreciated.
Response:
1,58,13
